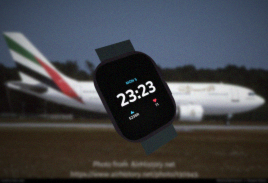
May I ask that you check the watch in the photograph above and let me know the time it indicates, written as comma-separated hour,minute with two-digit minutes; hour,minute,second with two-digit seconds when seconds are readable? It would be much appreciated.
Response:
23,23
